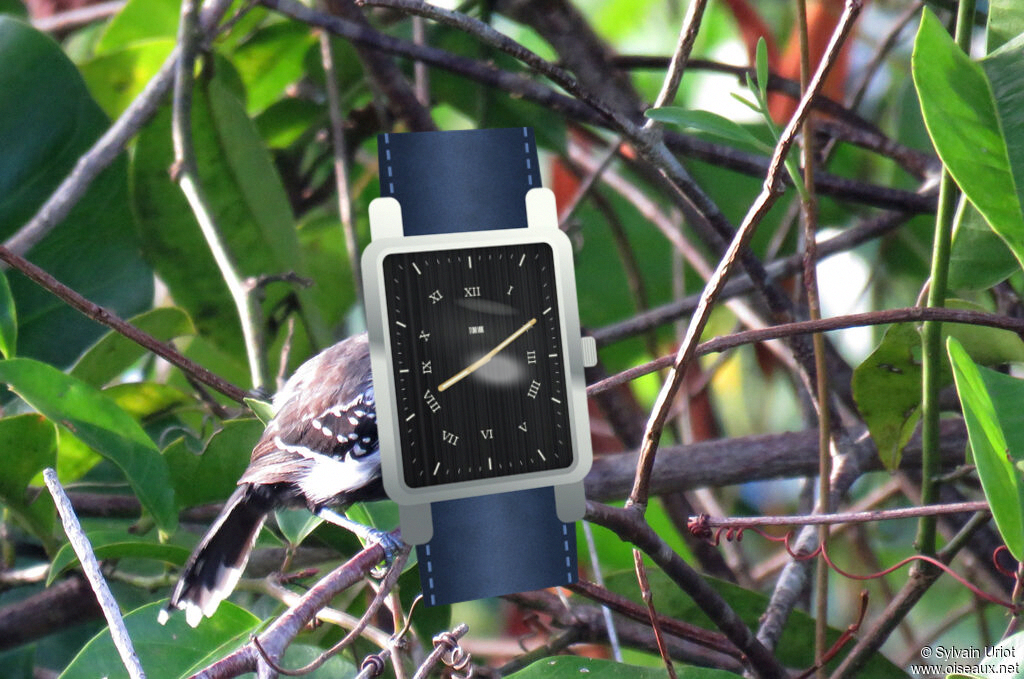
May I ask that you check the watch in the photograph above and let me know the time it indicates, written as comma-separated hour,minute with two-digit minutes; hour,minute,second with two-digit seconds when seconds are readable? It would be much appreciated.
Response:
8,10
